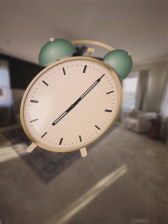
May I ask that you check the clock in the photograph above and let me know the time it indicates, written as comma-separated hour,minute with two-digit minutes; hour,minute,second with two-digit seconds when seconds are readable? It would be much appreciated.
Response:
7,05
